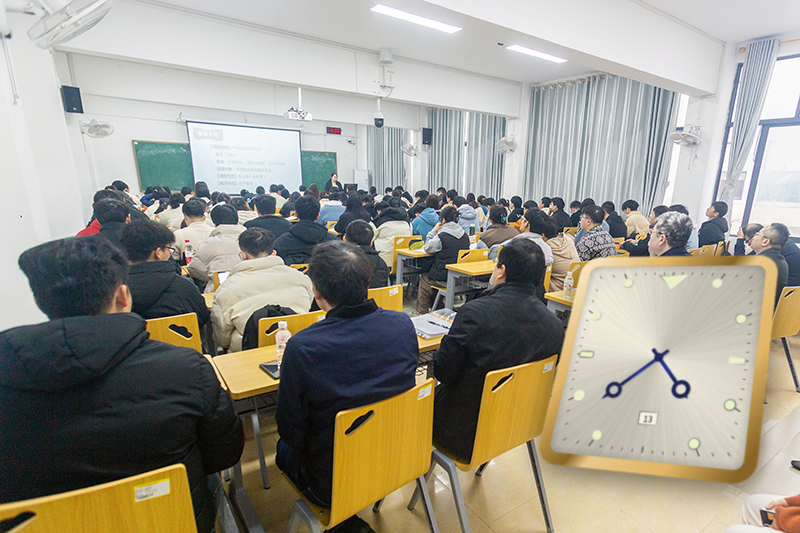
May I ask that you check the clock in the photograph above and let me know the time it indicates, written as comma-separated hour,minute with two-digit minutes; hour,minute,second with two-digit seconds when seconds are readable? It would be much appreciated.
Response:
4,38
